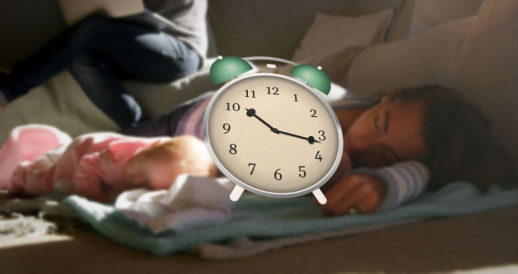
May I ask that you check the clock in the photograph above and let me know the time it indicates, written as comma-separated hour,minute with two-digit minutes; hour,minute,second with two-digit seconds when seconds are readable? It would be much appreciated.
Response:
10,17
